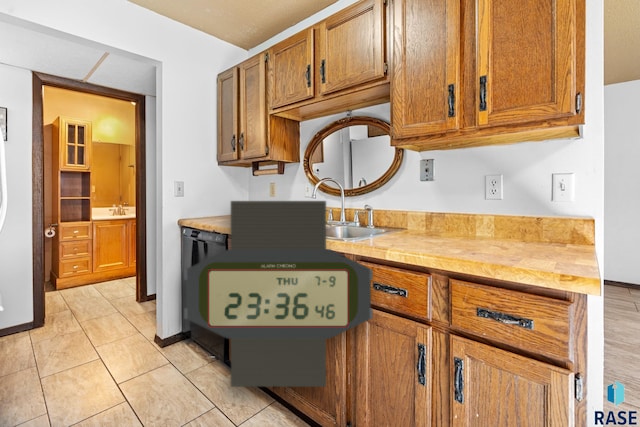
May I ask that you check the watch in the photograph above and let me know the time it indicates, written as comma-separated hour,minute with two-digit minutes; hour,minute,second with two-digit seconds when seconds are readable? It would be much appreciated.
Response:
23,36,46
